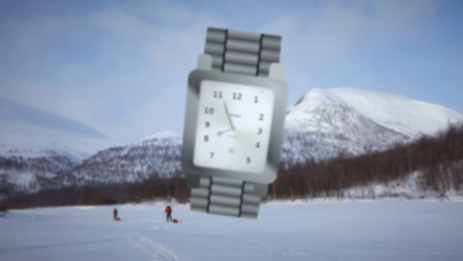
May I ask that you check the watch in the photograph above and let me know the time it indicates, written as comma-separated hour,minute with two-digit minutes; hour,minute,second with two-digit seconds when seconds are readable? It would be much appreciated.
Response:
7,56
